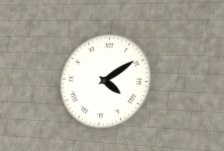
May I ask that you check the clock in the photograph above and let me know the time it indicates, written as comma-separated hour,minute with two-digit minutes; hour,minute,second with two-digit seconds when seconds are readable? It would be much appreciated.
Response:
4,09
